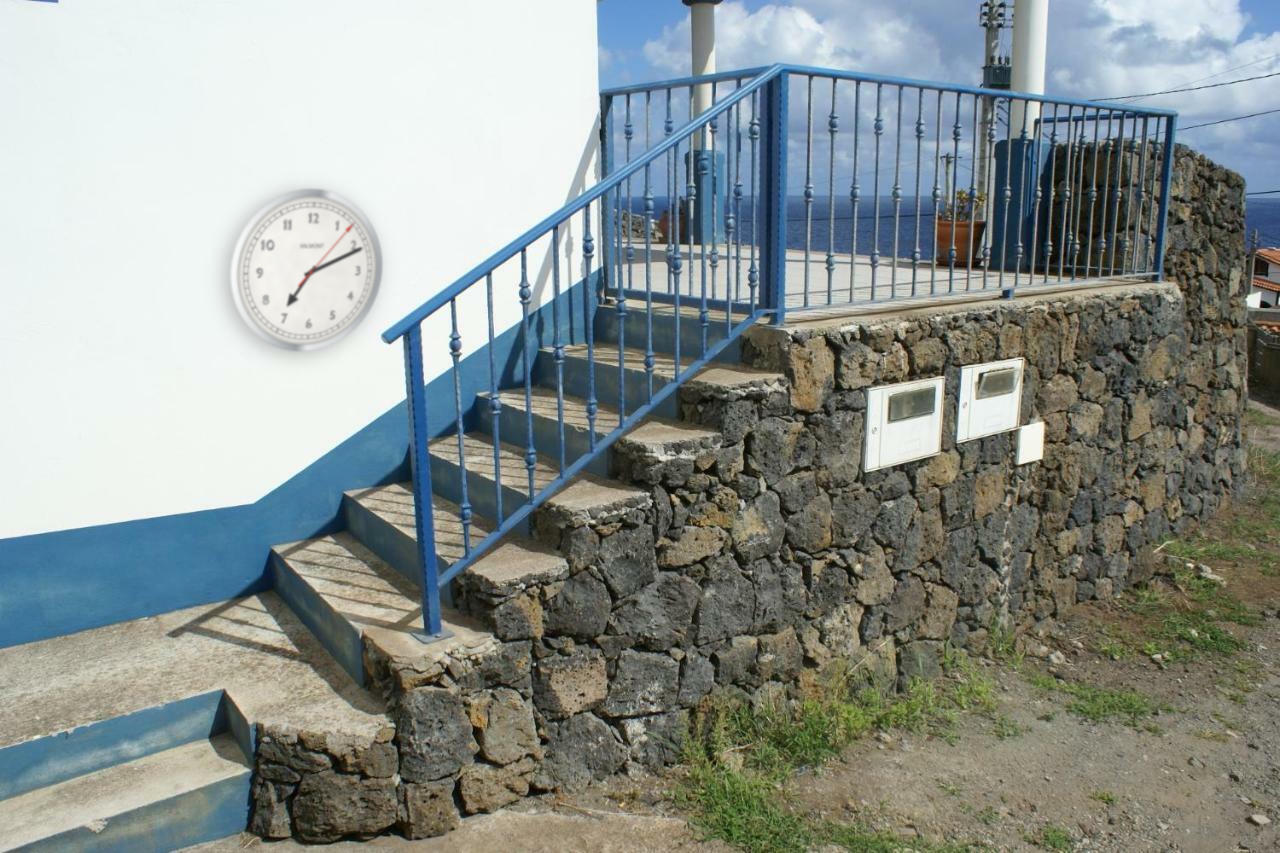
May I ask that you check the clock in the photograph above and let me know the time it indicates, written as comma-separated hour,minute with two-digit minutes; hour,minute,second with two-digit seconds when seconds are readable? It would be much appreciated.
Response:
7,11,07
